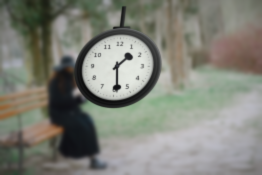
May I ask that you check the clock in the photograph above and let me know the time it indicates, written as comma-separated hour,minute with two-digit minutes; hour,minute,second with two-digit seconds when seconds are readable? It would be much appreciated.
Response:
1,29
